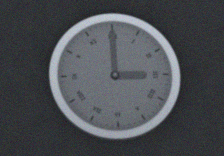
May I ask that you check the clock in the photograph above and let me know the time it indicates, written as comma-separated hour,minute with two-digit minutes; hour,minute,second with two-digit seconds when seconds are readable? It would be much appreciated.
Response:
3,00
